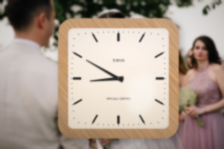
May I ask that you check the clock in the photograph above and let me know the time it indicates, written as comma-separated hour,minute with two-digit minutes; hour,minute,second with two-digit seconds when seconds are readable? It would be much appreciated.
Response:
8,50
